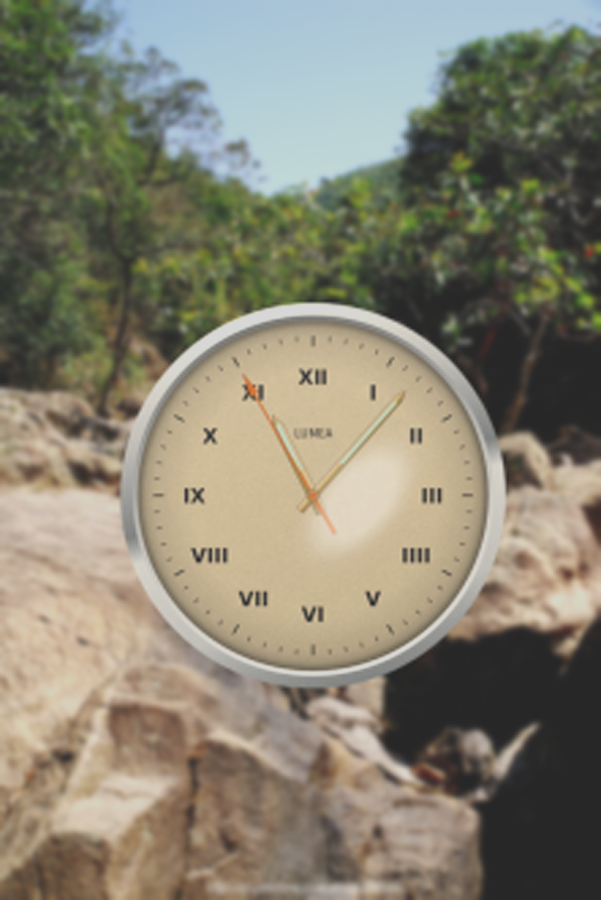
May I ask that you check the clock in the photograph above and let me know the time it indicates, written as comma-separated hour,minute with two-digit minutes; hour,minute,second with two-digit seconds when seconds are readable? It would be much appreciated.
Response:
11,06,55
